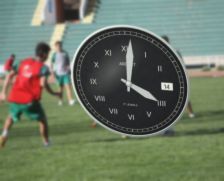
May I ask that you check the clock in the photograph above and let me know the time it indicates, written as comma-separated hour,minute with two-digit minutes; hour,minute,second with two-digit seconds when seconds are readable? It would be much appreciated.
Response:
4,01
